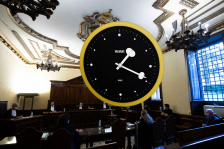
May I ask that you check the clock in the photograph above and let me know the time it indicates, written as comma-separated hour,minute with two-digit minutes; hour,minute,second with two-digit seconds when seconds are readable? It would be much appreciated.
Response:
1,19
